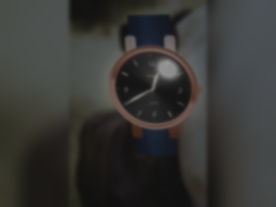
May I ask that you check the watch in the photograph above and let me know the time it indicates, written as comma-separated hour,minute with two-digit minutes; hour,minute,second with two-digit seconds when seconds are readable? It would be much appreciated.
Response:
12,40
